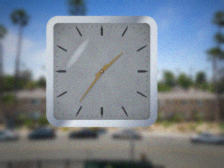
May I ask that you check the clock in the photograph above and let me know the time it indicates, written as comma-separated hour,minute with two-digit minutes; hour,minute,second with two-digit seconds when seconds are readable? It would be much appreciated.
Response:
1,36
